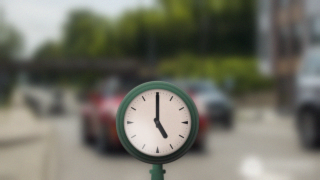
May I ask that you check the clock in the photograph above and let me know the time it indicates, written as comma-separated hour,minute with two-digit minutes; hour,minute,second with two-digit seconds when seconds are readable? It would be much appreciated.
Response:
5,00
